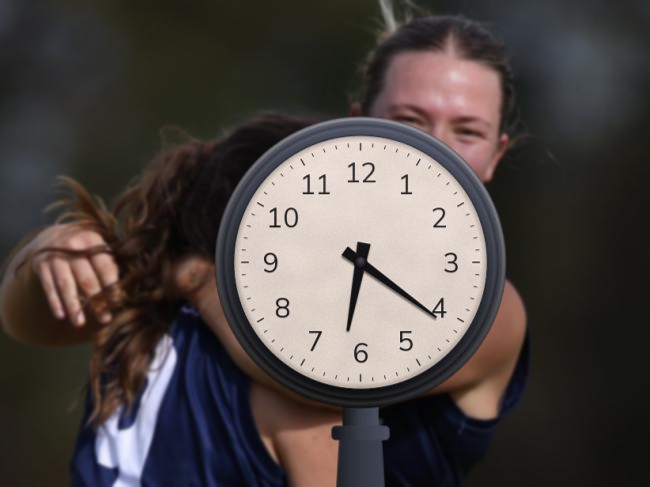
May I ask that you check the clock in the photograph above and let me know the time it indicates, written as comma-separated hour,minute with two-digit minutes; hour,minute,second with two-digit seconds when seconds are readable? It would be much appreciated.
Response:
6,21
